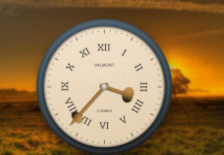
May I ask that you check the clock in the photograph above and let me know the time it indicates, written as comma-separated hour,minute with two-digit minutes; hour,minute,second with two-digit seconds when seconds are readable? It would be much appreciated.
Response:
3,37
